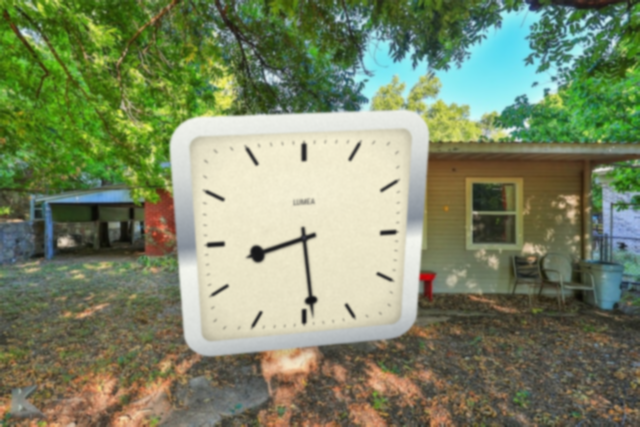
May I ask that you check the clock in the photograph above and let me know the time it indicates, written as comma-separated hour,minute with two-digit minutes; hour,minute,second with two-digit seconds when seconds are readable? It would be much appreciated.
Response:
8,29
